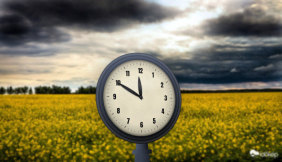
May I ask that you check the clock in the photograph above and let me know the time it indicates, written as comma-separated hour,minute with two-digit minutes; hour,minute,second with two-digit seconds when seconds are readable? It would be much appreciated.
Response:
11,50
